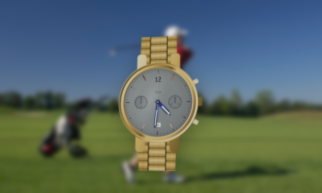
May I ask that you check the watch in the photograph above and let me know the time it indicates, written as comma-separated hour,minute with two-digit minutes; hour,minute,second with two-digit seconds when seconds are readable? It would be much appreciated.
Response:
4,31
